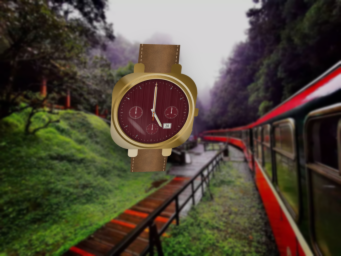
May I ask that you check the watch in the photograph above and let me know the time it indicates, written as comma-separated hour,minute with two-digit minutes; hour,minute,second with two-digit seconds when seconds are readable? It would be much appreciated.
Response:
5,00
